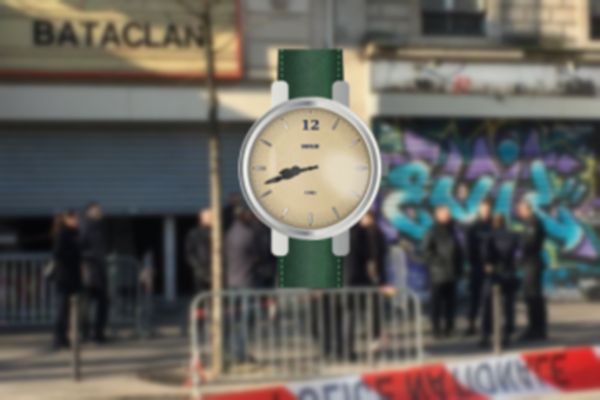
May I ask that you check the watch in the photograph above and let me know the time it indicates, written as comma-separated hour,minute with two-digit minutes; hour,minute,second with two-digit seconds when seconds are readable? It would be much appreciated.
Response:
8,42
